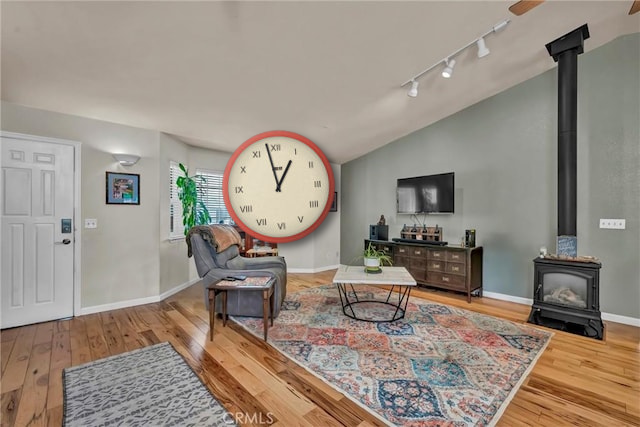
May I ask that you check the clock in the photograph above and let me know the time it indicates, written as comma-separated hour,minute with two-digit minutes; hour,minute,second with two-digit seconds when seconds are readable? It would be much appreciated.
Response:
12,58
